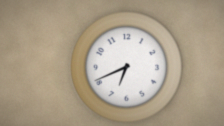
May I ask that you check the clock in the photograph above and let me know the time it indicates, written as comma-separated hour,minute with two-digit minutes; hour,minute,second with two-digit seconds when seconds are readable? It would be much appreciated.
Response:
6,41
